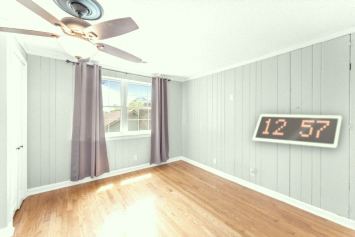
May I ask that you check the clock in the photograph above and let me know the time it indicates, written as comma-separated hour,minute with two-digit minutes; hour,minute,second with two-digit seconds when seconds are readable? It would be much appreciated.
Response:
12,57
